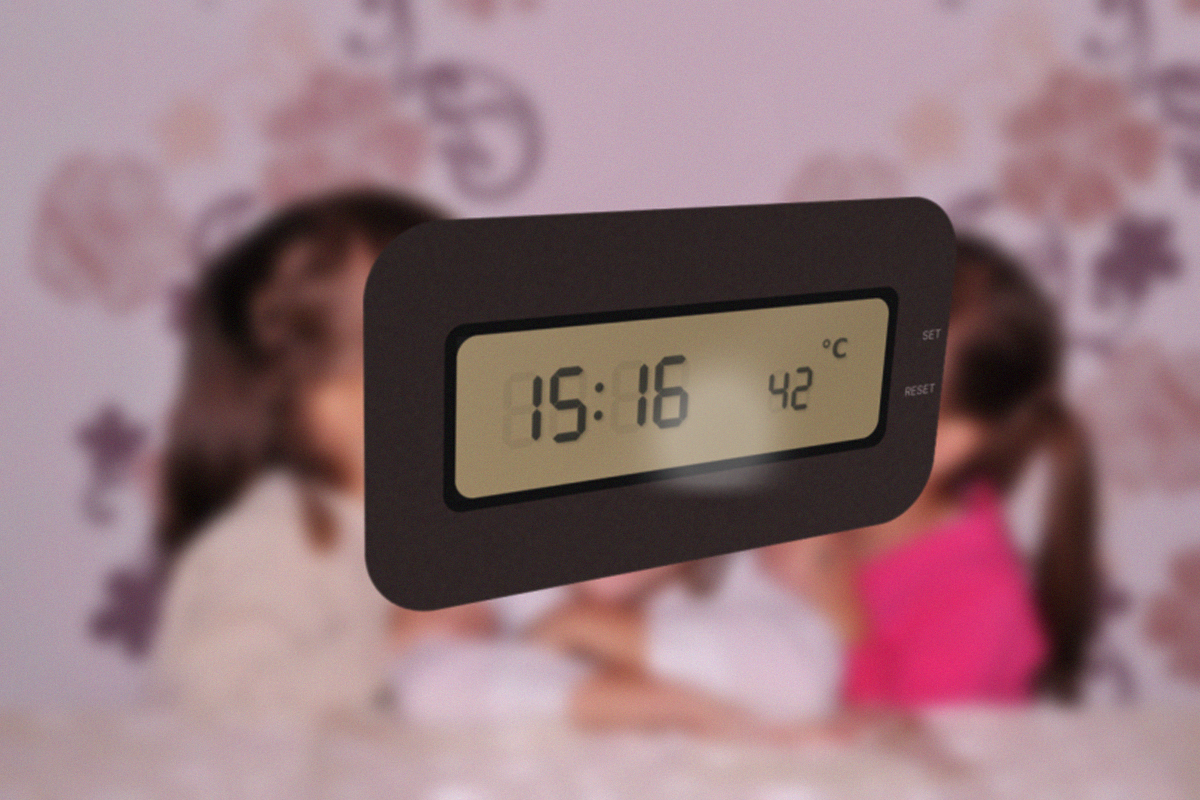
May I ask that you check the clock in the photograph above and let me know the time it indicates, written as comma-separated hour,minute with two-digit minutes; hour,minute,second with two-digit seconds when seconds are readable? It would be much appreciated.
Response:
15,16
